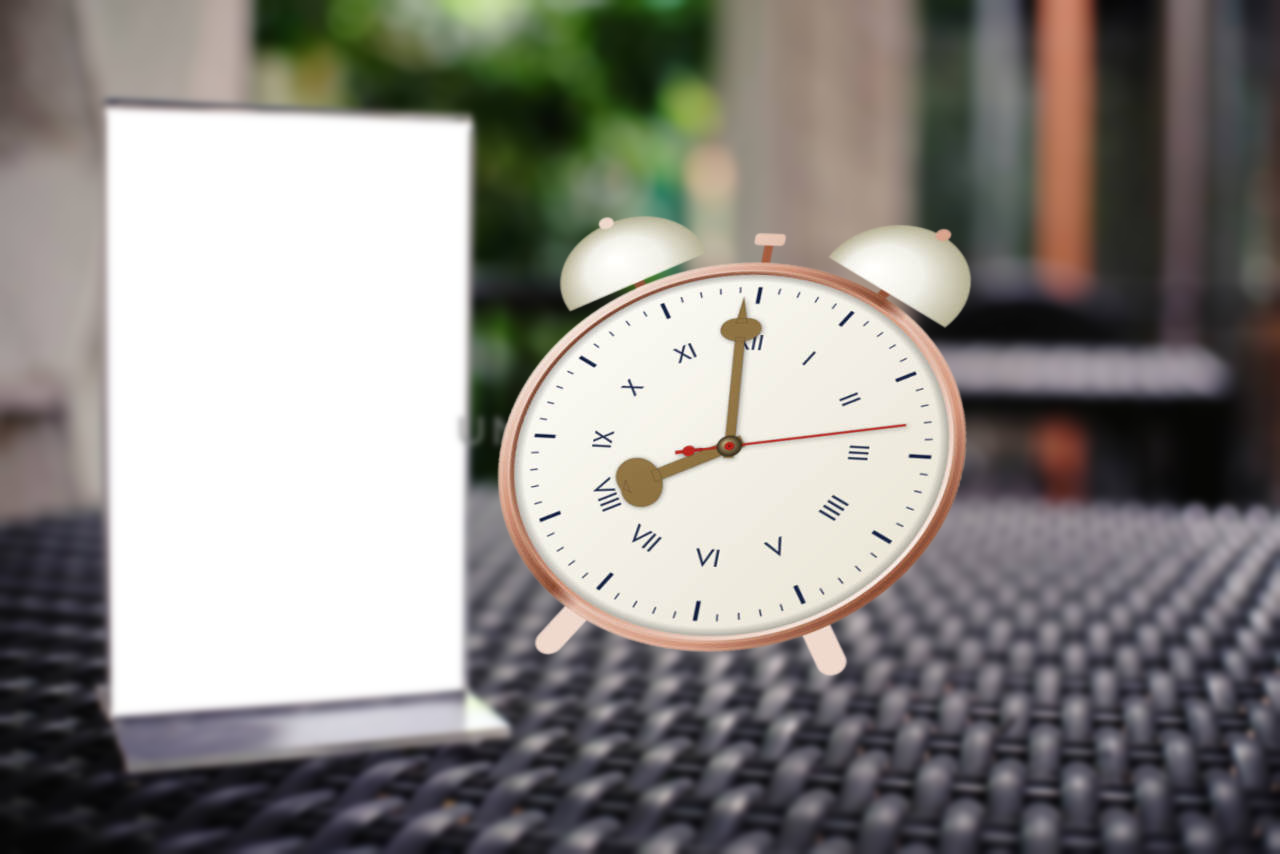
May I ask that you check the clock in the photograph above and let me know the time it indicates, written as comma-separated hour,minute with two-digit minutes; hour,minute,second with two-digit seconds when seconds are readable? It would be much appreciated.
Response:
7,59,13
